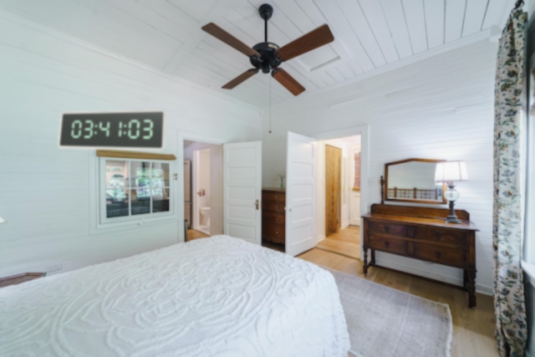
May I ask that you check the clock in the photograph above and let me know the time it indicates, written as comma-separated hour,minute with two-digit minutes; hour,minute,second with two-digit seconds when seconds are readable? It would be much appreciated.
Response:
3,41,03
